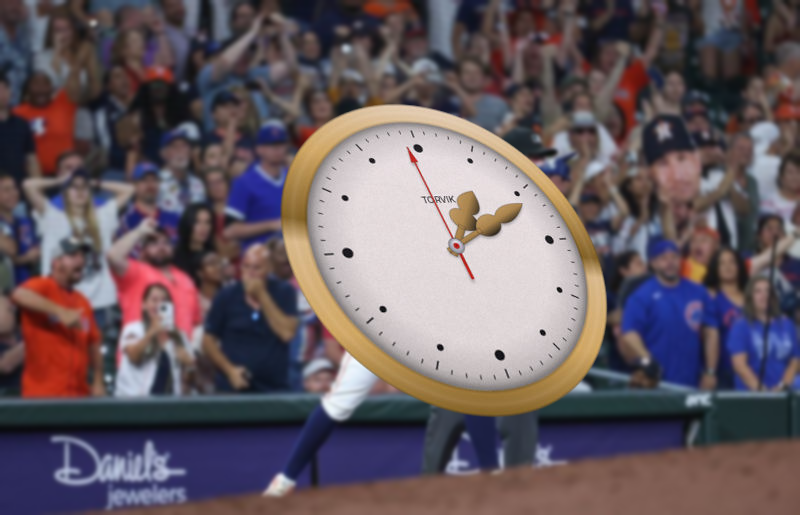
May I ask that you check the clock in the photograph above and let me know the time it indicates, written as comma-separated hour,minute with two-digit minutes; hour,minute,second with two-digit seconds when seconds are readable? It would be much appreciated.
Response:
1,10,59
